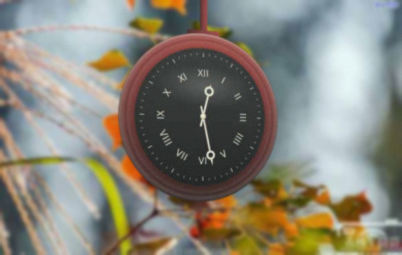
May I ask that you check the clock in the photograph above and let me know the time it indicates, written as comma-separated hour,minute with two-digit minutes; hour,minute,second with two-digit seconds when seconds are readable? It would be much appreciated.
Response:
12,28
